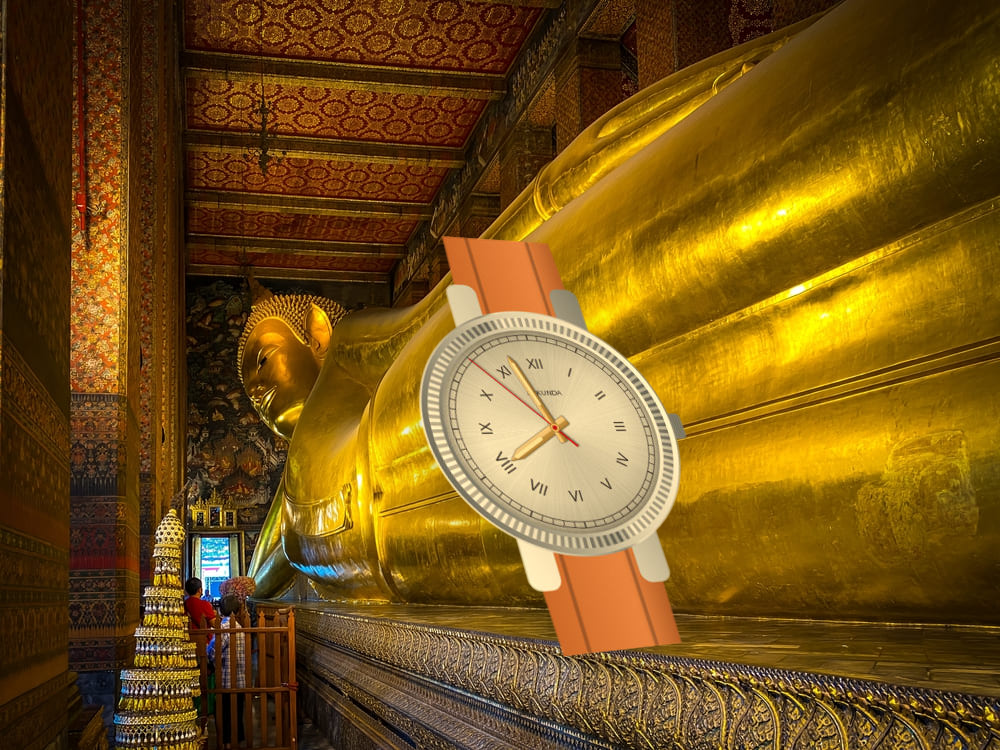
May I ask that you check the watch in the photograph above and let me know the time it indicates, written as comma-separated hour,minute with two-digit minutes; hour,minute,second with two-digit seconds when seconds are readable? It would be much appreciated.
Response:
7,56,53
